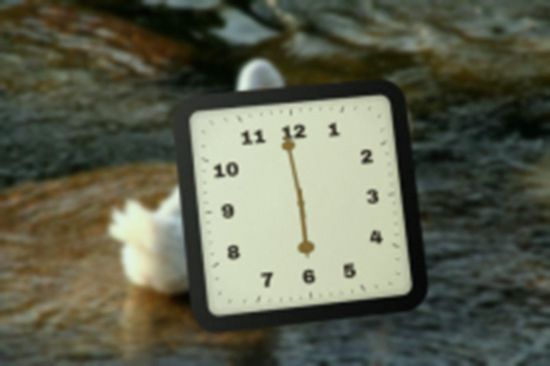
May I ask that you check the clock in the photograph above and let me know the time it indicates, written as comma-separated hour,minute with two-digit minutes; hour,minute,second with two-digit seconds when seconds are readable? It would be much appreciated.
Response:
5,59
